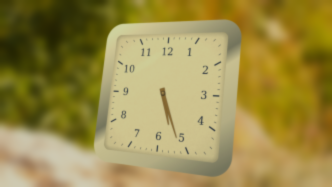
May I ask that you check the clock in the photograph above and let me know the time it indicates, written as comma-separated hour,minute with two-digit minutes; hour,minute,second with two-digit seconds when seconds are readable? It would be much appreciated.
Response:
5,26
